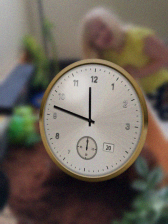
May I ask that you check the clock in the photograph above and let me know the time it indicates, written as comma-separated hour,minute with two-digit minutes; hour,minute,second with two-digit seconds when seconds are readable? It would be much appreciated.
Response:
11,47
